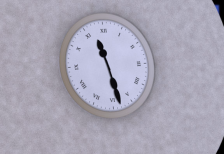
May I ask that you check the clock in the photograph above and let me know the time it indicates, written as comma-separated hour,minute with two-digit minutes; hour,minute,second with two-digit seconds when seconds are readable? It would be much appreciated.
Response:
11,28
